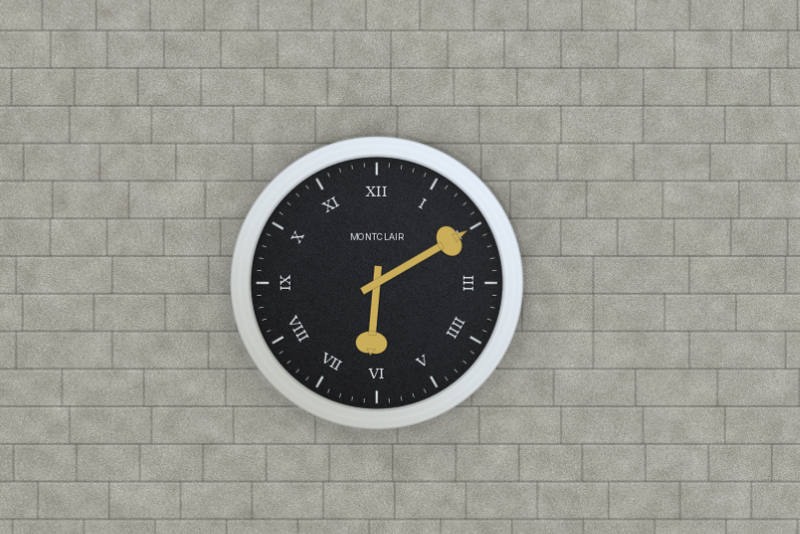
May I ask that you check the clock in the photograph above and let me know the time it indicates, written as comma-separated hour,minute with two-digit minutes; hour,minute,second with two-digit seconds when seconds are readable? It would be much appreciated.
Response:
6,10
